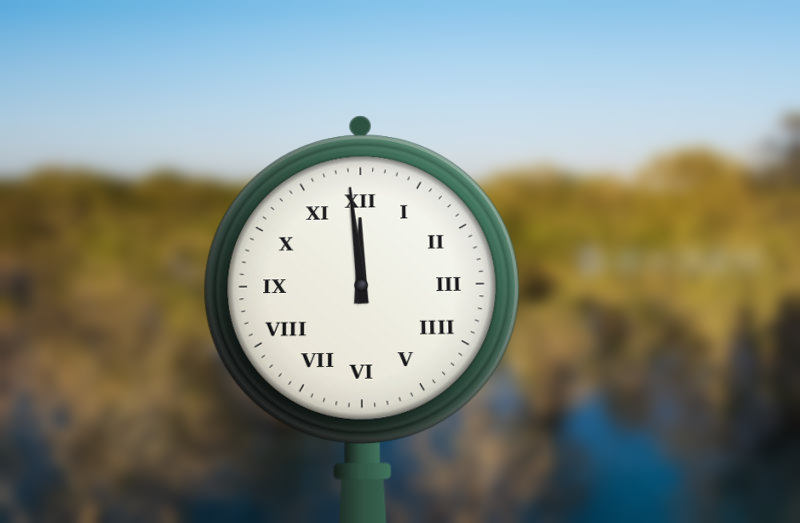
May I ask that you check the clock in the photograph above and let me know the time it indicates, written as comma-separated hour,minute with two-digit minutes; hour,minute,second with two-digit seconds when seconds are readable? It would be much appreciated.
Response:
11,59
